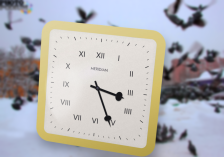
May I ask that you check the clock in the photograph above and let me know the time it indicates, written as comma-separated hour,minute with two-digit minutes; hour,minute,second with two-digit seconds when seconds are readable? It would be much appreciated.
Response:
3,26
